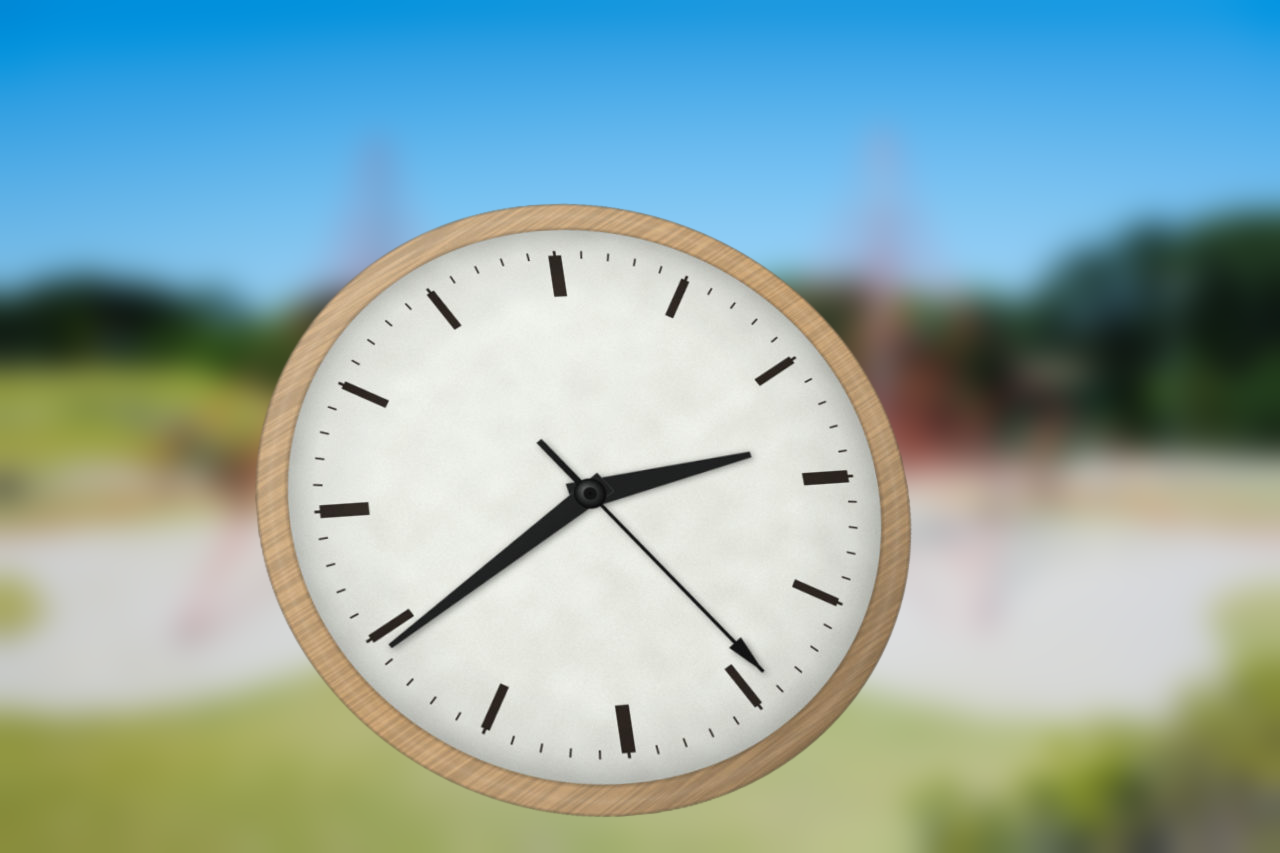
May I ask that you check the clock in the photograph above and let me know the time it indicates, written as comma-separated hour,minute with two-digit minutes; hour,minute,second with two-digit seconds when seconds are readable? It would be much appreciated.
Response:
2,39,24
